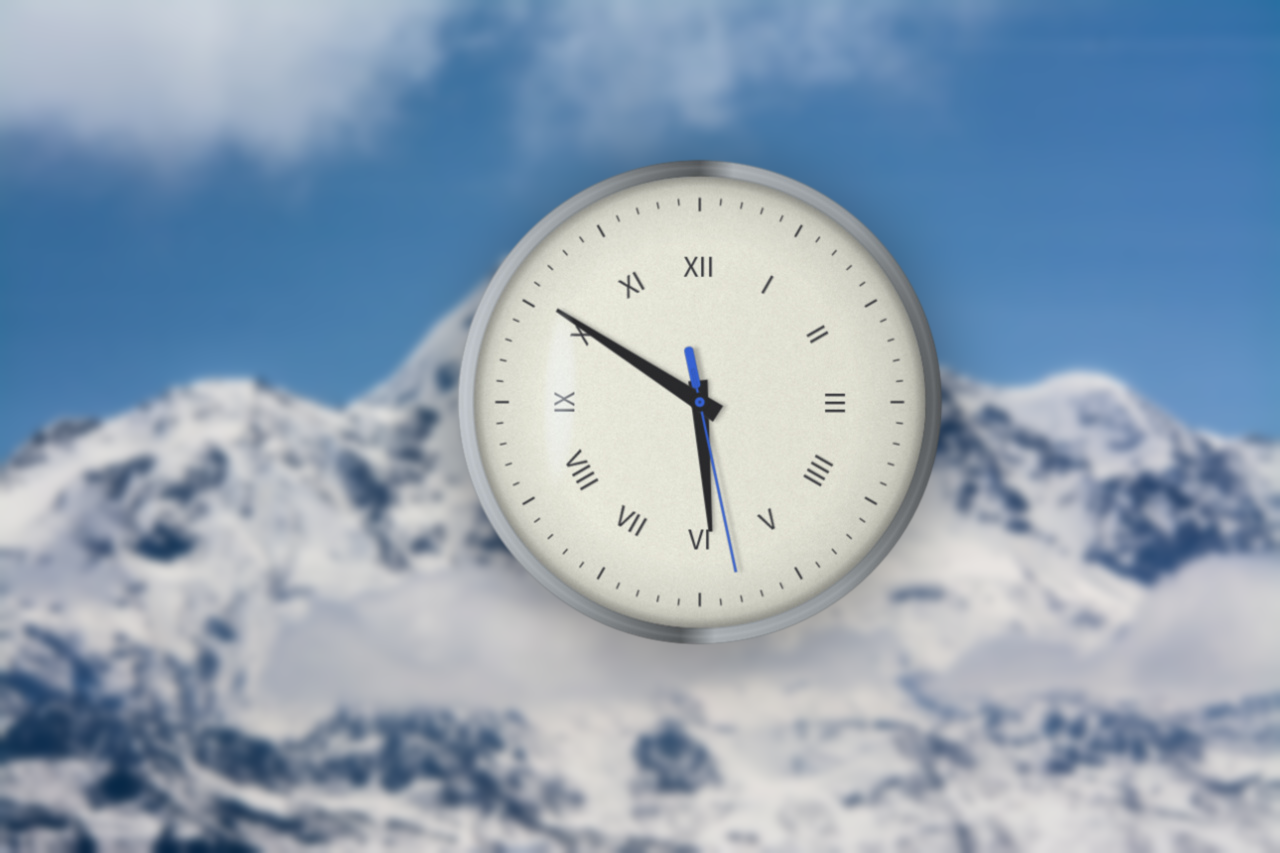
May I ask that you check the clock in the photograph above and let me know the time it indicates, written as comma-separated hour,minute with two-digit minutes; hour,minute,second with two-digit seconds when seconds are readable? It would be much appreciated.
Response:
5,50,28
